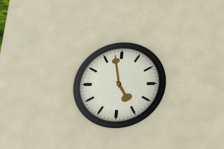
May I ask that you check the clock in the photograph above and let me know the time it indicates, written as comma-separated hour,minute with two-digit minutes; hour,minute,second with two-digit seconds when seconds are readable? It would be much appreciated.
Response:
4,58
